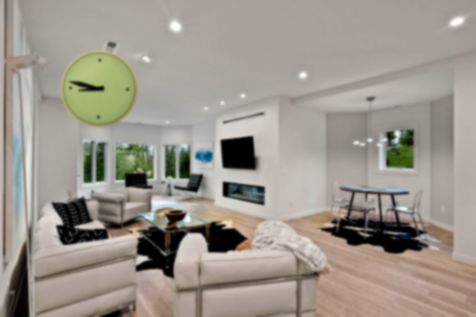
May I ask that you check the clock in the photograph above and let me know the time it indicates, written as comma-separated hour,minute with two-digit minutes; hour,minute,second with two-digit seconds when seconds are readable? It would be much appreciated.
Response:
8,47
